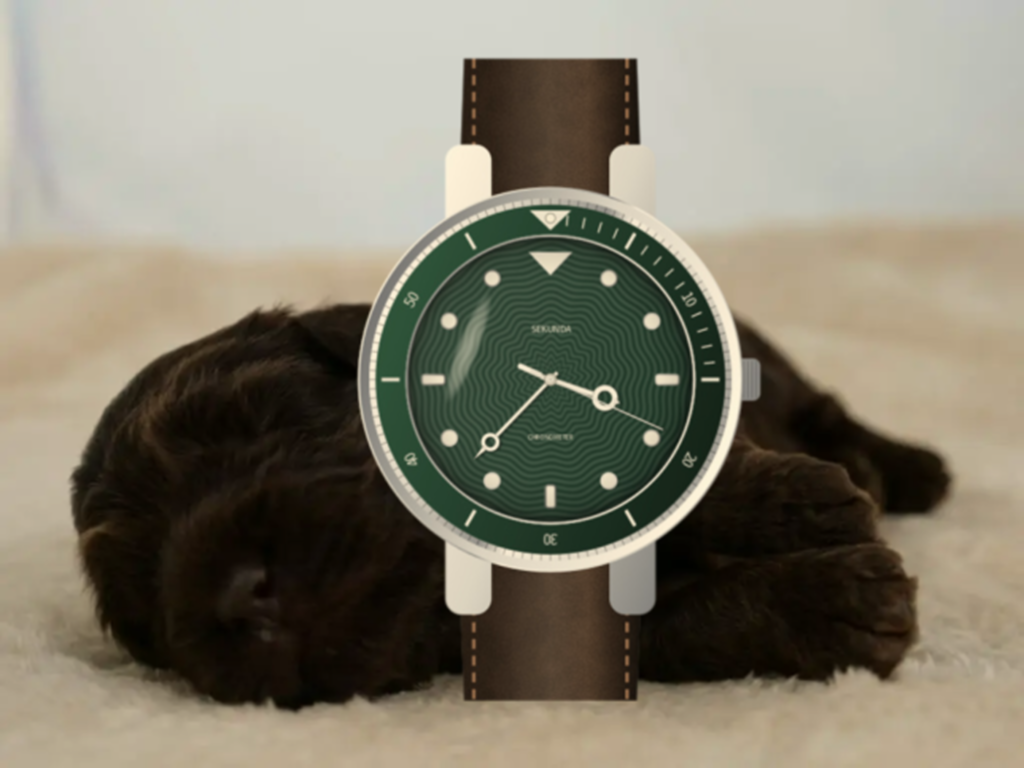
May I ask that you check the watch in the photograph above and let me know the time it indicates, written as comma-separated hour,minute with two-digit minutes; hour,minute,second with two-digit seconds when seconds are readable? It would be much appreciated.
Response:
3,37,19
